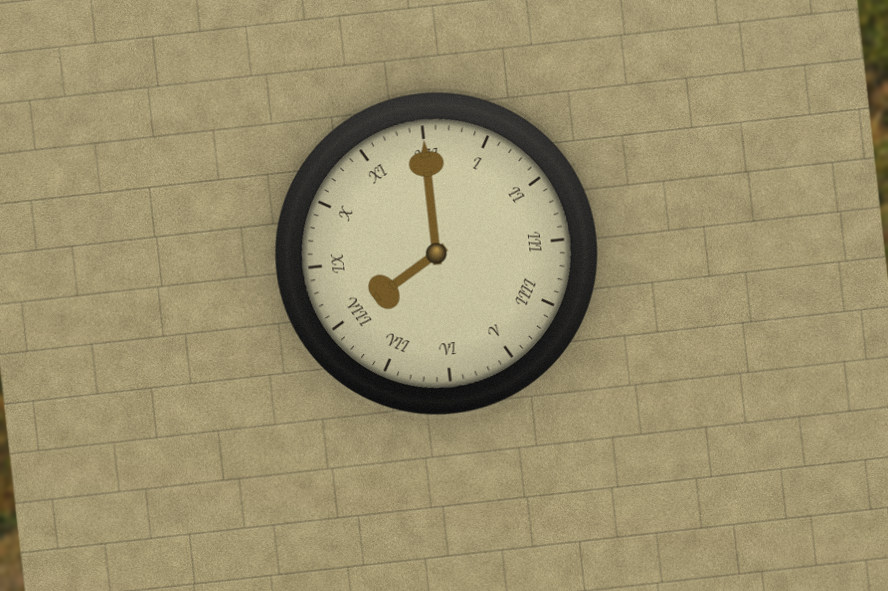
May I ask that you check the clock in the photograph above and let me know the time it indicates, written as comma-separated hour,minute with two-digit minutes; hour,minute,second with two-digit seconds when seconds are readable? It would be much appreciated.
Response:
8,00
